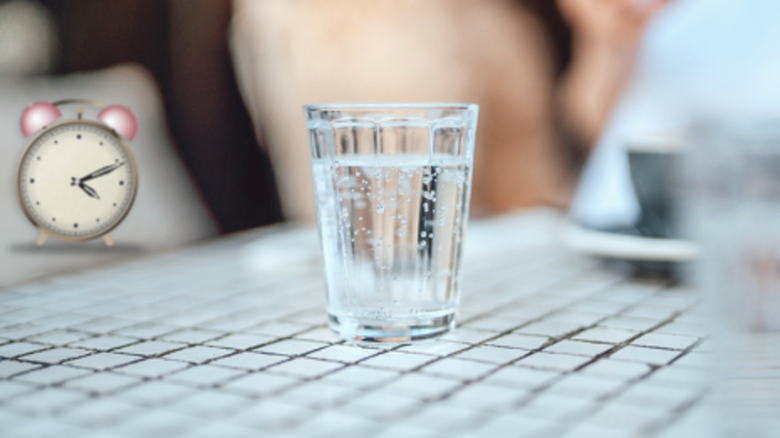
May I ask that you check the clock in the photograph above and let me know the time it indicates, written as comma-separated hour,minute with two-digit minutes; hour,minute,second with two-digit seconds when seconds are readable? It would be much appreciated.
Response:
4,11
